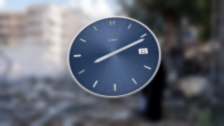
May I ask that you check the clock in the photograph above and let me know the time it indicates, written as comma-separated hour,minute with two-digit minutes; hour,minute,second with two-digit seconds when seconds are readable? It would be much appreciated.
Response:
8,11
